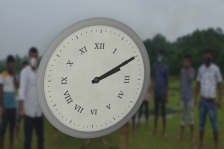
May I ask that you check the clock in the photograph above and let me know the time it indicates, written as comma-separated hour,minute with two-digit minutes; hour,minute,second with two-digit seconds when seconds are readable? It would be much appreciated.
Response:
2,10
